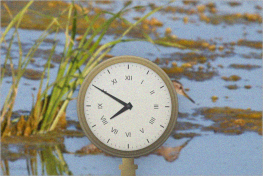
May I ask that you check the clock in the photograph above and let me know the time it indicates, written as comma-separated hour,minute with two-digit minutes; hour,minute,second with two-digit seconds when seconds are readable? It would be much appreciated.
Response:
7,50
